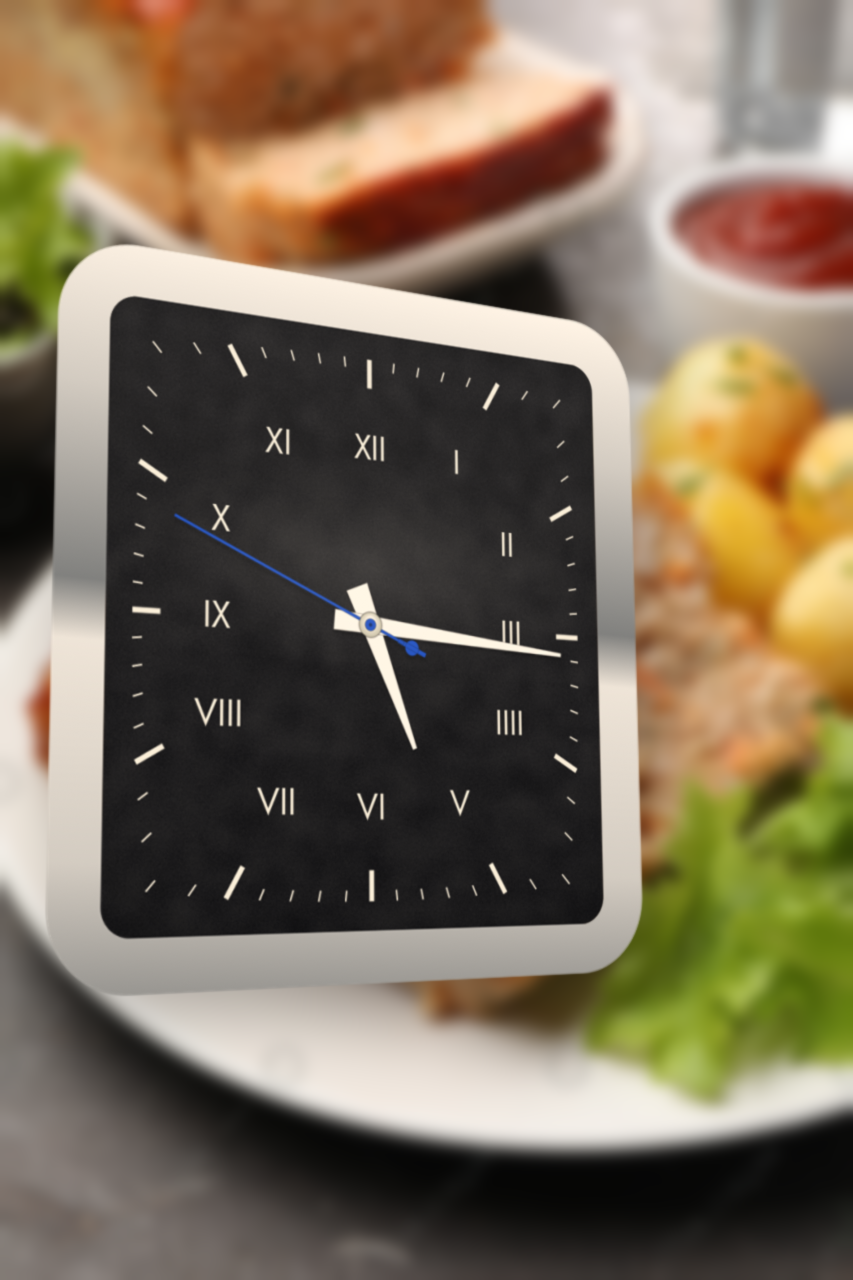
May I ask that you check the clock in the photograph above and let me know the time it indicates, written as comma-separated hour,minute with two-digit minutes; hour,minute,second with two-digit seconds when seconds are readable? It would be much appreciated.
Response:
5,15,49
